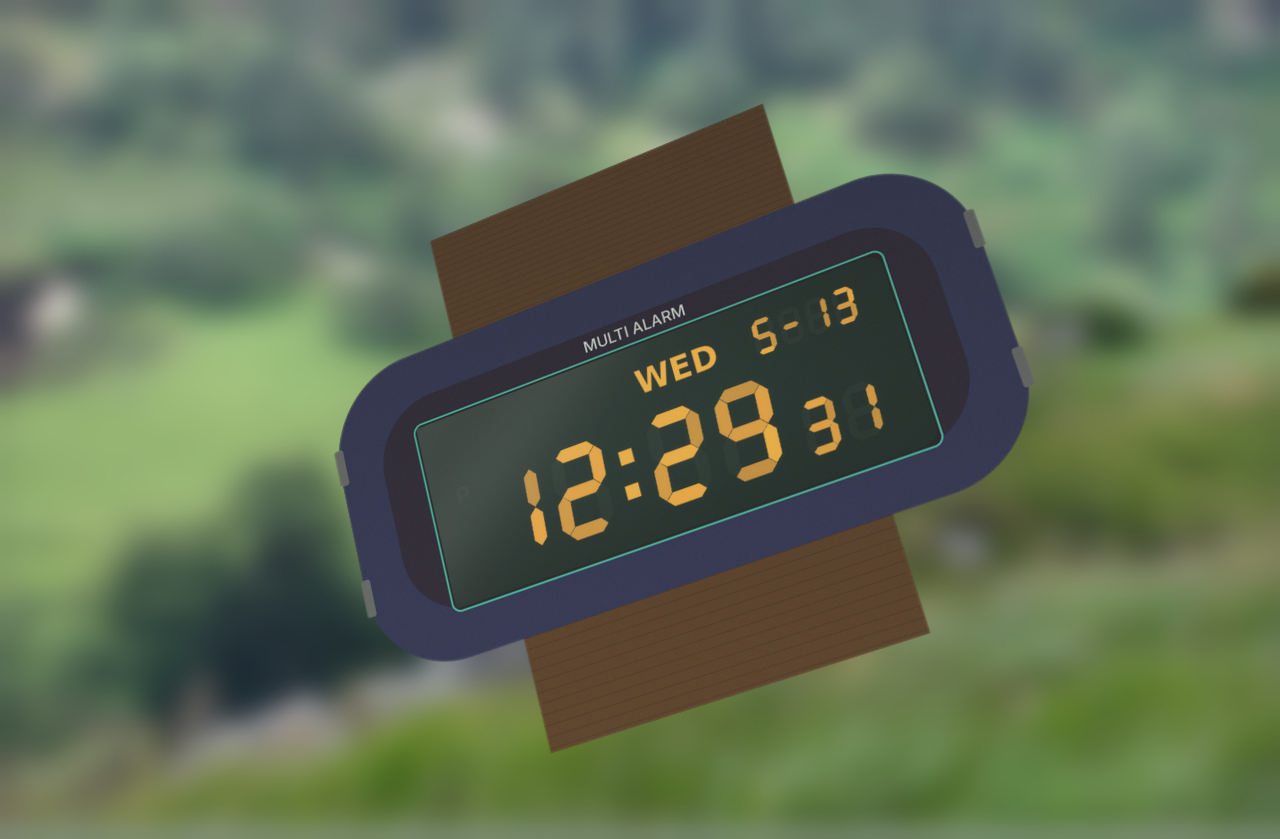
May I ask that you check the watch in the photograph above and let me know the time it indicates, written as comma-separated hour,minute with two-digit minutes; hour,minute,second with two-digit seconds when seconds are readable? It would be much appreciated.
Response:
12,29,31
